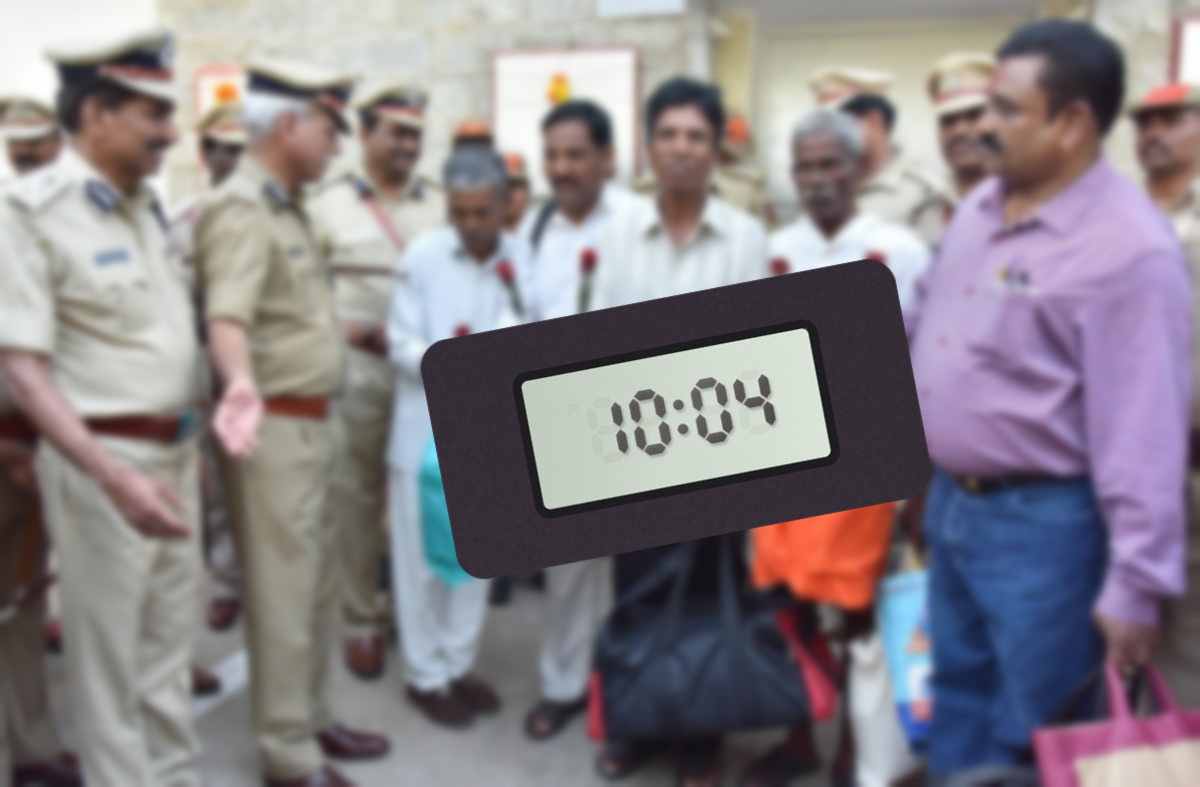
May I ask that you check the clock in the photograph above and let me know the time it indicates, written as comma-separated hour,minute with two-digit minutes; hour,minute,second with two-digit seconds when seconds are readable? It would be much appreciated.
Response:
10,04
